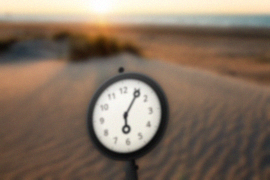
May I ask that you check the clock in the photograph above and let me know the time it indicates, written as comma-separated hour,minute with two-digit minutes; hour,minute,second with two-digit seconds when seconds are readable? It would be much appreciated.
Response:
6,06
